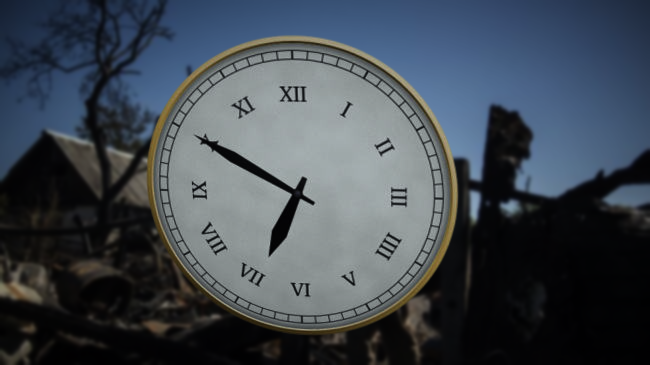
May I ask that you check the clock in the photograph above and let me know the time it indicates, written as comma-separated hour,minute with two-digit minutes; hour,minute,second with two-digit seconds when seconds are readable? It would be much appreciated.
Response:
6,50
